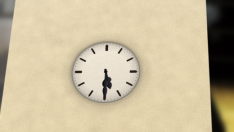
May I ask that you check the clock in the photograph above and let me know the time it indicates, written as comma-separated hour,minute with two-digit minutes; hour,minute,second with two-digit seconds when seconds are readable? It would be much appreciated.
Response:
5,30
